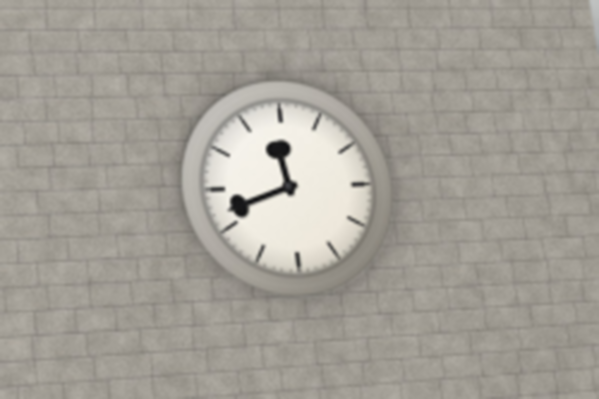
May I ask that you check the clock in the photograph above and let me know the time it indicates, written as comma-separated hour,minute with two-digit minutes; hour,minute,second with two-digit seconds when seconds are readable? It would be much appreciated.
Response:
11,42
